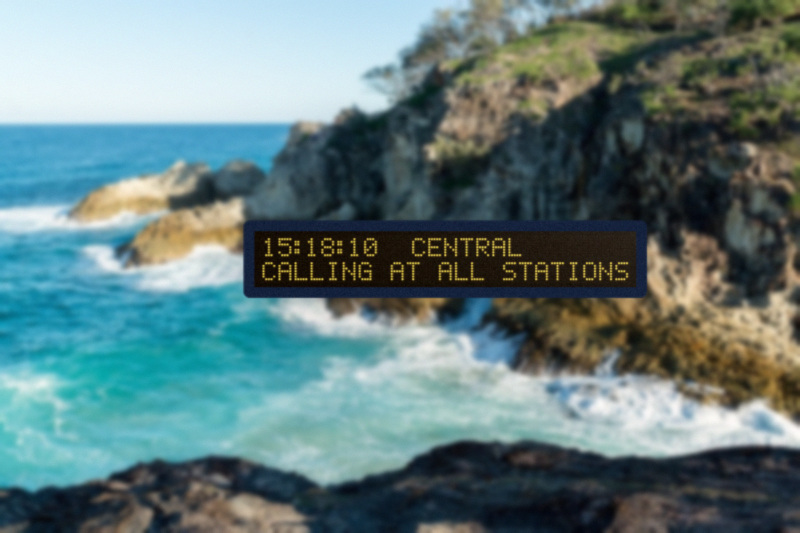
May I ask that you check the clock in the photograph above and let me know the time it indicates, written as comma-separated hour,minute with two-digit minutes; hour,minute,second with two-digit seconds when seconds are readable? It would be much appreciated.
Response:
15,18,10
